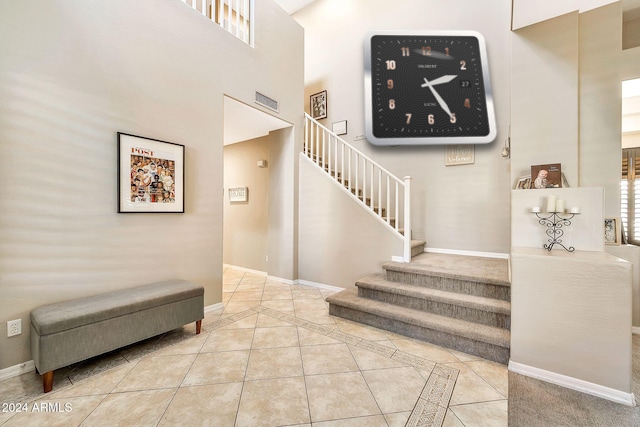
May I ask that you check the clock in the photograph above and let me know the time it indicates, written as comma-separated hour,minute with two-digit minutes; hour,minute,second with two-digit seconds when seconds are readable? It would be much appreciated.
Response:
2,25
